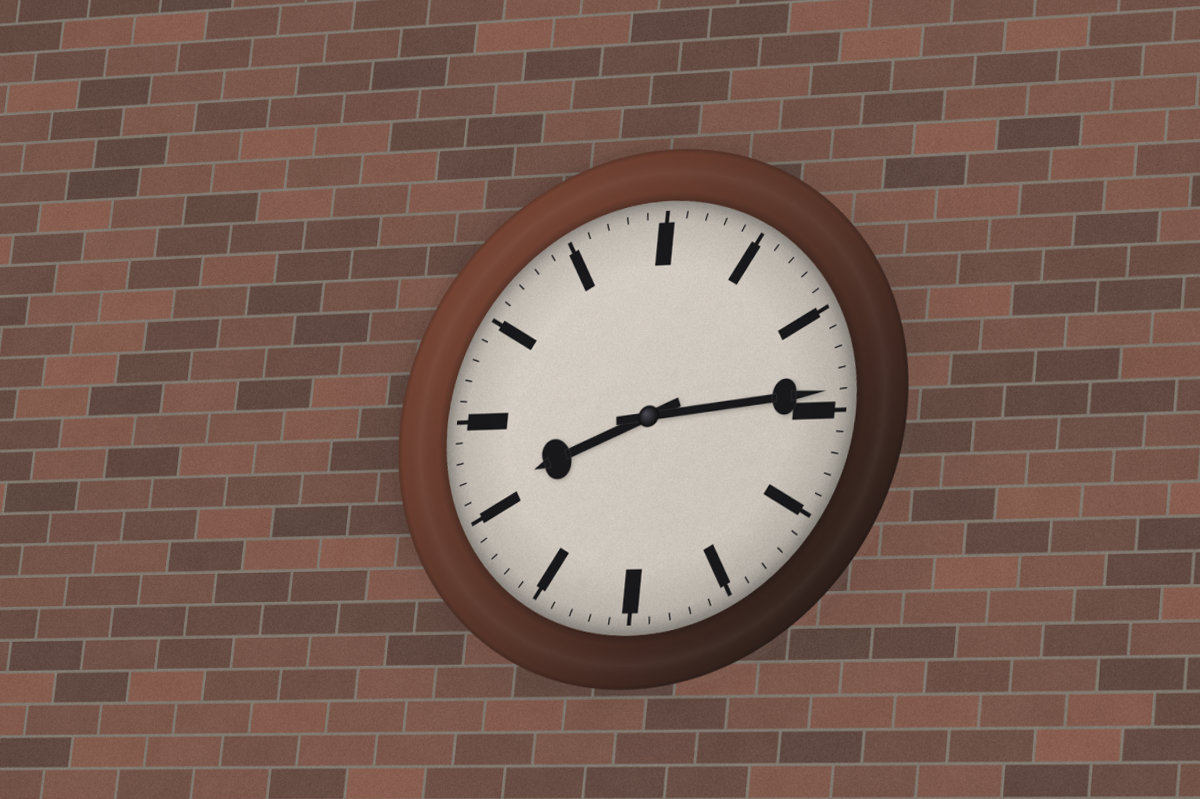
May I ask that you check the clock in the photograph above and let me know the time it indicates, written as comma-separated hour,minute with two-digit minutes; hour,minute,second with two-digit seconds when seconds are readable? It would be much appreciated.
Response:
8,14
